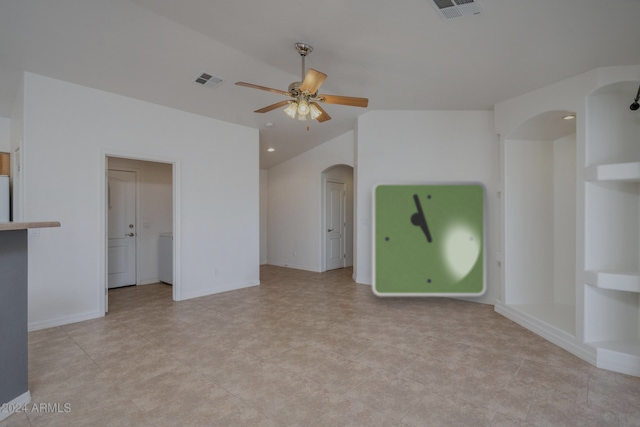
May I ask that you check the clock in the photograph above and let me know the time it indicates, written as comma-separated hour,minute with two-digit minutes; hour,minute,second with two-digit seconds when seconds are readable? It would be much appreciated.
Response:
10,57
